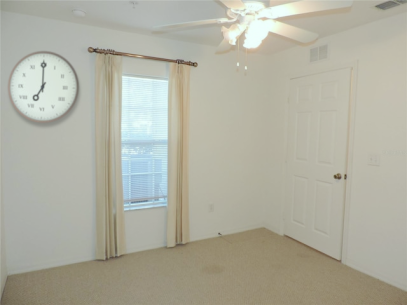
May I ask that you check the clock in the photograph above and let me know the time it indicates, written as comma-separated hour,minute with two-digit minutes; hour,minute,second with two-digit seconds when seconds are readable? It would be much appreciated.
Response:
7,00
